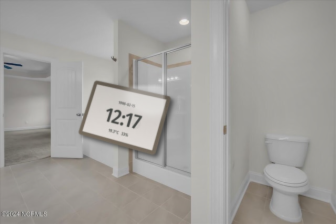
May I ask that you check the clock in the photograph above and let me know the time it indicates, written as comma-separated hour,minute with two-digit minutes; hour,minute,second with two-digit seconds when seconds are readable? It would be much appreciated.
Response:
12,17
